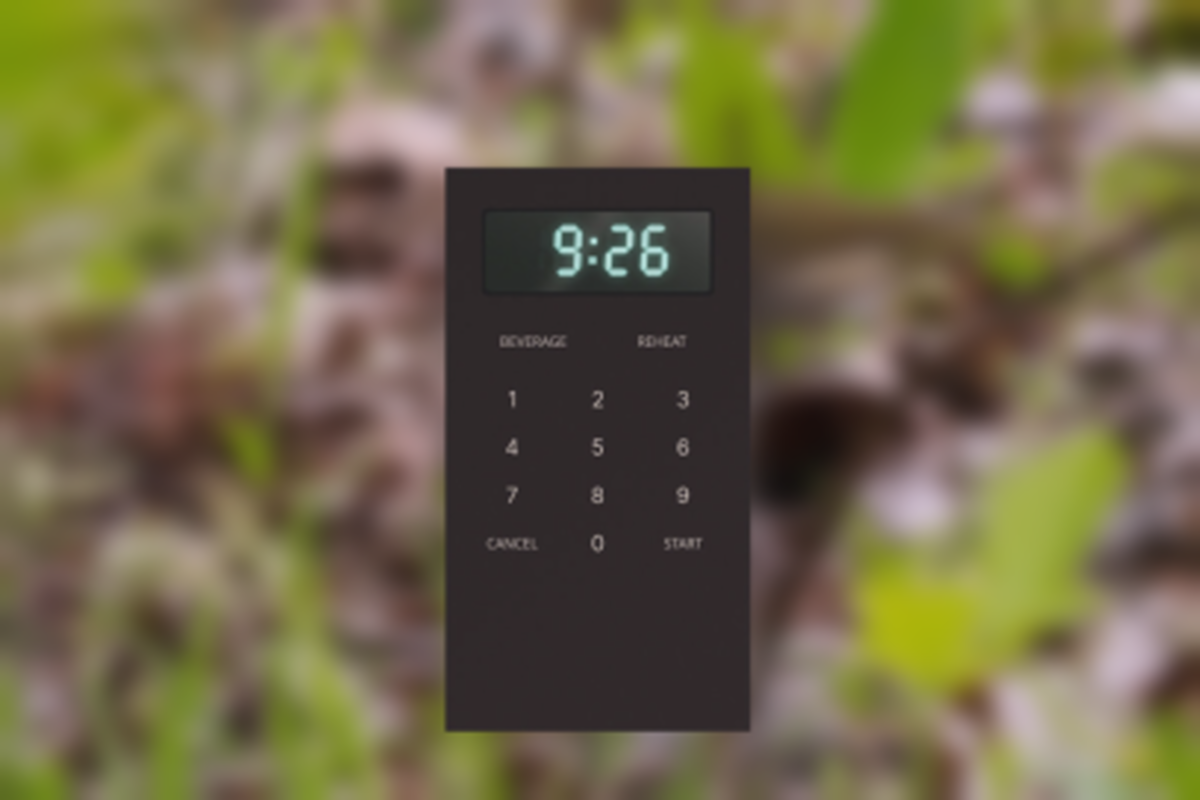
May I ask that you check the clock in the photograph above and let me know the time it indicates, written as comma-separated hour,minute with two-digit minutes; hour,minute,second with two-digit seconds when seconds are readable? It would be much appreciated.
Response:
9,26
